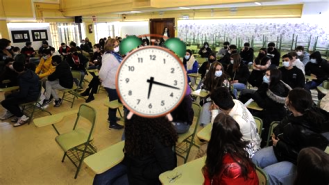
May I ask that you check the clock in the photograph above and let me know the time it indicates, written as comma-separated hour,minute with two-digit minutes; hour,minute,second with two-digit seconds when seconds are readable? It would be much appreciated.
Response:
6,17
